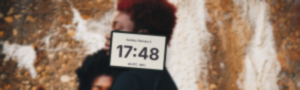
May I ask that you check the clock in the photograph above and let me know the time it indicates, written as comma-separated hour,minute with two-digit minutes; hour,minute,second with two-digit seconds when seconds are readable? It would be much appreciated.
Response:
17,48
